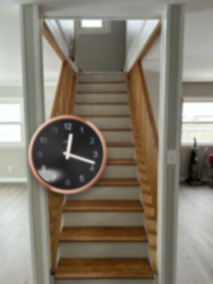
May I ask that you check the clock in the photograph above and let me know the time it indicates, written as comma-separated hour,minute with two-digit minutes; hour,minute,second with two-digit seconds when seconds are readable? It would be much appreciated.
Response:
12,18
